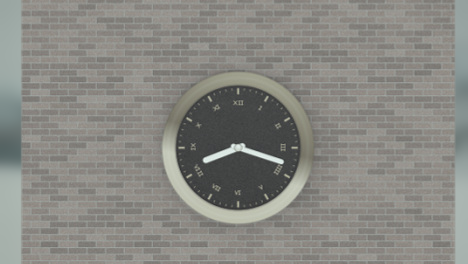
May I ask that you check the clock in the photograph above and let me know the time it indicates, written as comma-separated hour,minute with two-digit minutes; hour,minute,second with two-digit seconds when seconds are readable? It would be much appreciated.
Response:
8,18
